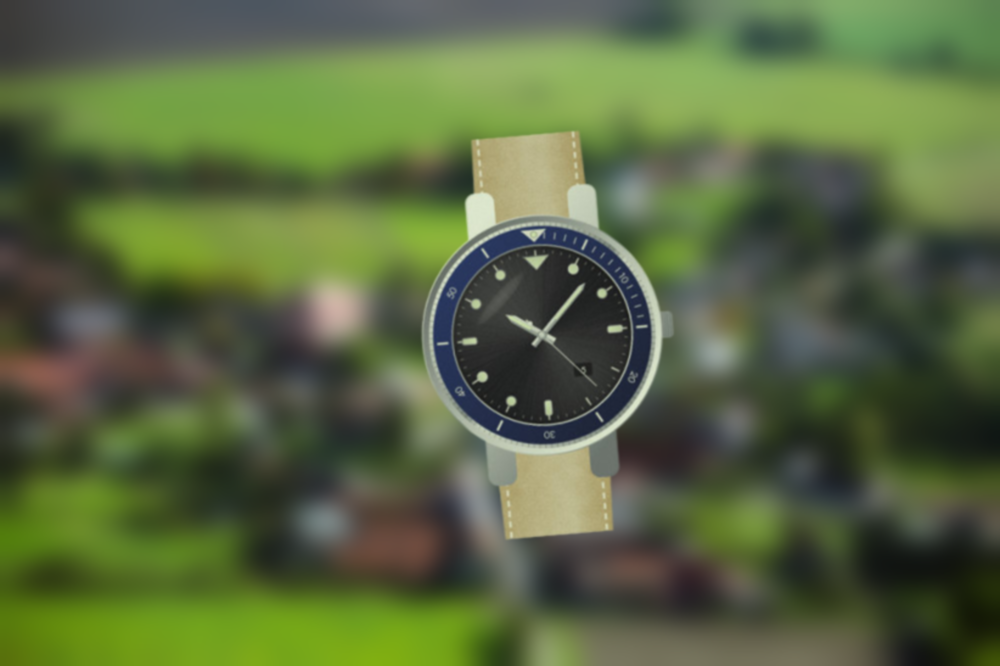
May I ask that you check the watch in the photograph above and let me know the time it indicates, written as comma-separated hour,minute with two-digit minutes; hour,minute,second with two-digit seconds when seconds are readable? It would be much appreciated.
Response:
10,07,23
